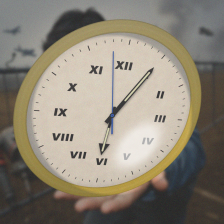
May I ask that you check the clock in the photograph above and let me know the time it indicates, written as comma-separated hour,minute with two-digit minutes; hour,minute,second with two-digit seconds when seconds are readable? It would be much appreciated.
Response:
6,04,58
